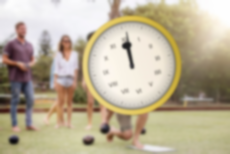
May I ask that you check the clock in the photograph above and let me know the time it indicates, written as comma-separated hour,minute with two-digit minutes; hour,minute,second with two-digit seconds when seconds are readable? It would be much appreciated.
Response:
12,01
